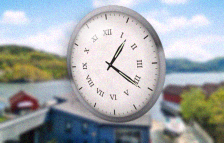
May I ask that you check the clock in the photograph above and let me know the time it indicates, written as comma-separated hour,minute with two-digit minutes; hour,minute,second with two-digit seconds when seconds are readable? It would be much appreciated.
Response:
1,21
